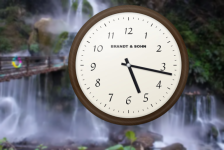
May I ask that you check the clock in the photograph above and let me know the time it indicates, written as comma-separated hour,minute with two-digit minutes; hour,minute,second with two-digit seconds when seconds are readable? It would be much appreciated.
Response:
5,17
